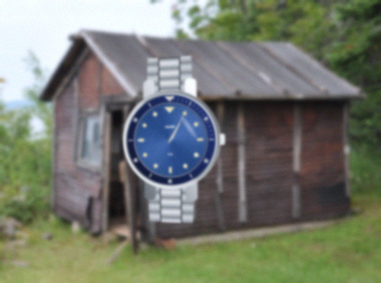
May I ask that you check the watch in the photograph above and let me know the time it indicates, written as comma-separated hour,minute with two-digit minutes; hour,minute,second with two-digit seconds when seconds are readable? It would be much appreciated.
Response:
1,05
